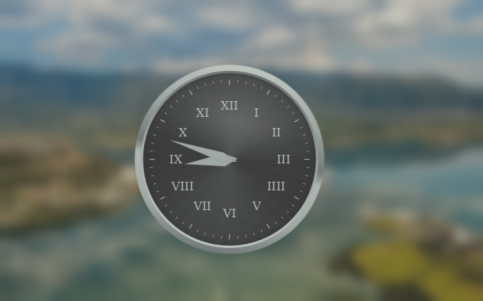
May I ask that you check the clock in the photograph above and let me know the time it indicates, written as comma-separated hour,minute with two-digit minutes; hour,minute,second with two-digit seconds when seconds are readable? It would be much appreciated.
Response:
8,48
